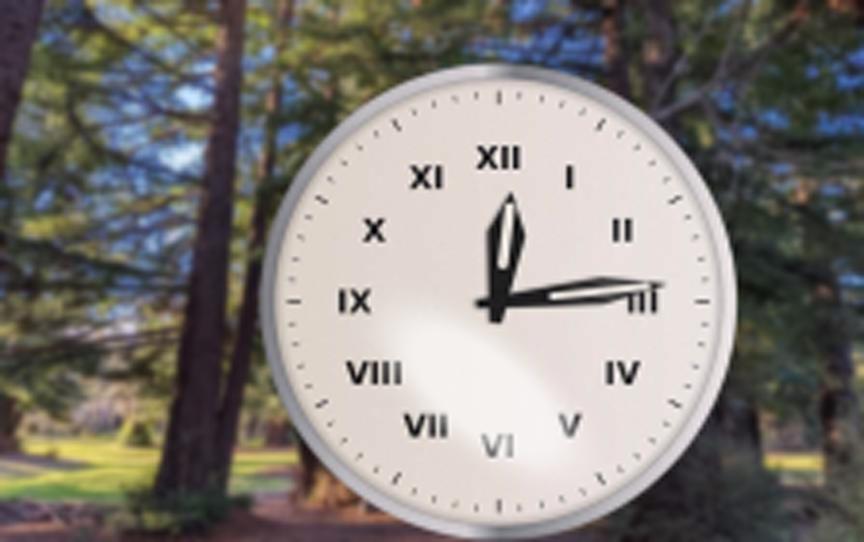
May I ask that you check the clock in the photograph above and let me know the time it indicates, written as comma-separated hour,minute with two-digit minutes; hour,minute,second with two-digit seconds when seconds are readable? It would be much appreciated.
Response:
12,14
